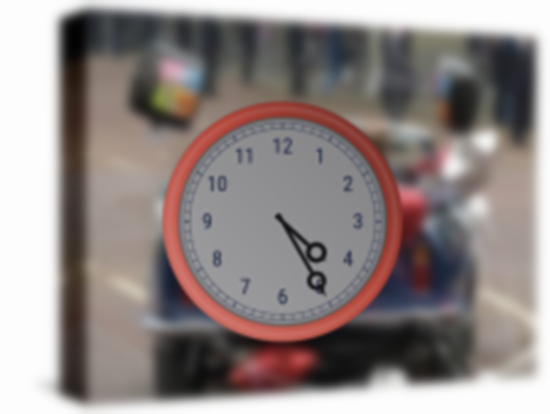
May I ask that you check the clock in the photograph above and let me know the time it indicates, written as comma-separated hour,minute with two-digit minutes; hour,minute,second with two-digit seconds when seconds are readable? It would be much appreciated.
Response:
4,25
